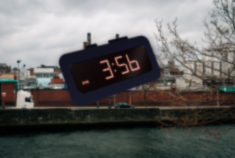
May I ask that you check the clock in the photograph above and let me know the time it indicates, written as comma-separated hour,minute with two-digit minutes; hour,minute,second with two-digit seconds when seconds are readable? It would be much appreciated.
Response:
3,56
